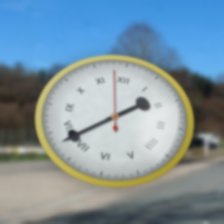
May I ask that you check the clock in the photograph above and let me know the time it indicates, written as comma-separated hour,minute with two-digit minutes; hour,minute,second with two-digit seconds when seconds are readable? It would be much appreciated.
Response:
1,37,58
